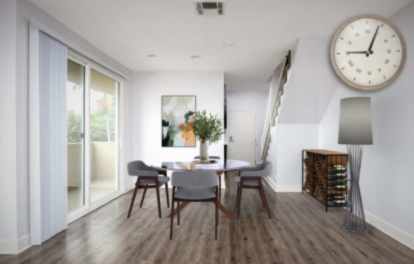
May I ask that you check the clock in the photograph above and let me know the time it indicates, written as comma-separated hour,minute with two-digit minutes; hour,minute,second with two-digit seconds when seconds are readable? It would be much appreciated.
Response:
9,04
